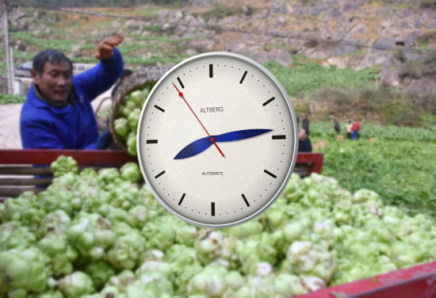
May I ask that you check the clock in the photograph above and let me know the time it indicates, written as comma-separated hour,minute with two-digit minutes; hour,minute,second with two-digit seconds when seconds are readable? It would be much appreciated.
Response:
8,13,54
